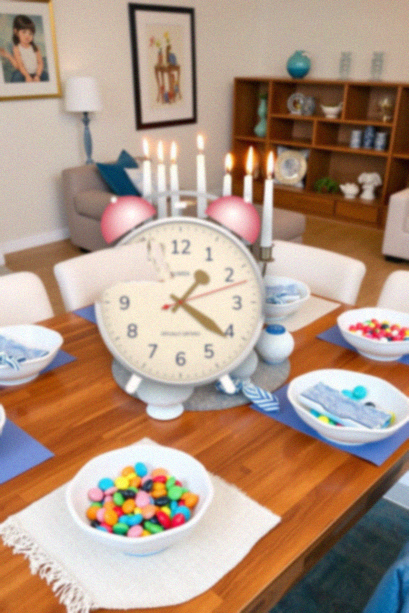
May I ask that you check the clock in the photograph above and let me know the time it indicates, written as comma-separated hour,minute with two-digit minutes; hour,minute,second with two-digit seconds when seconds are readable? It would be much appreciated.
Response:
1,21,12
